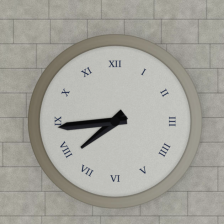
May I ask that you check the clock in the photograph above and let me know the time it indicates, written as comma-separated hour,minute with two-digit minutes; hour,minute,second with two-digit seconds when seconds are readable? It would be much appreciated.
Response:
7,44
